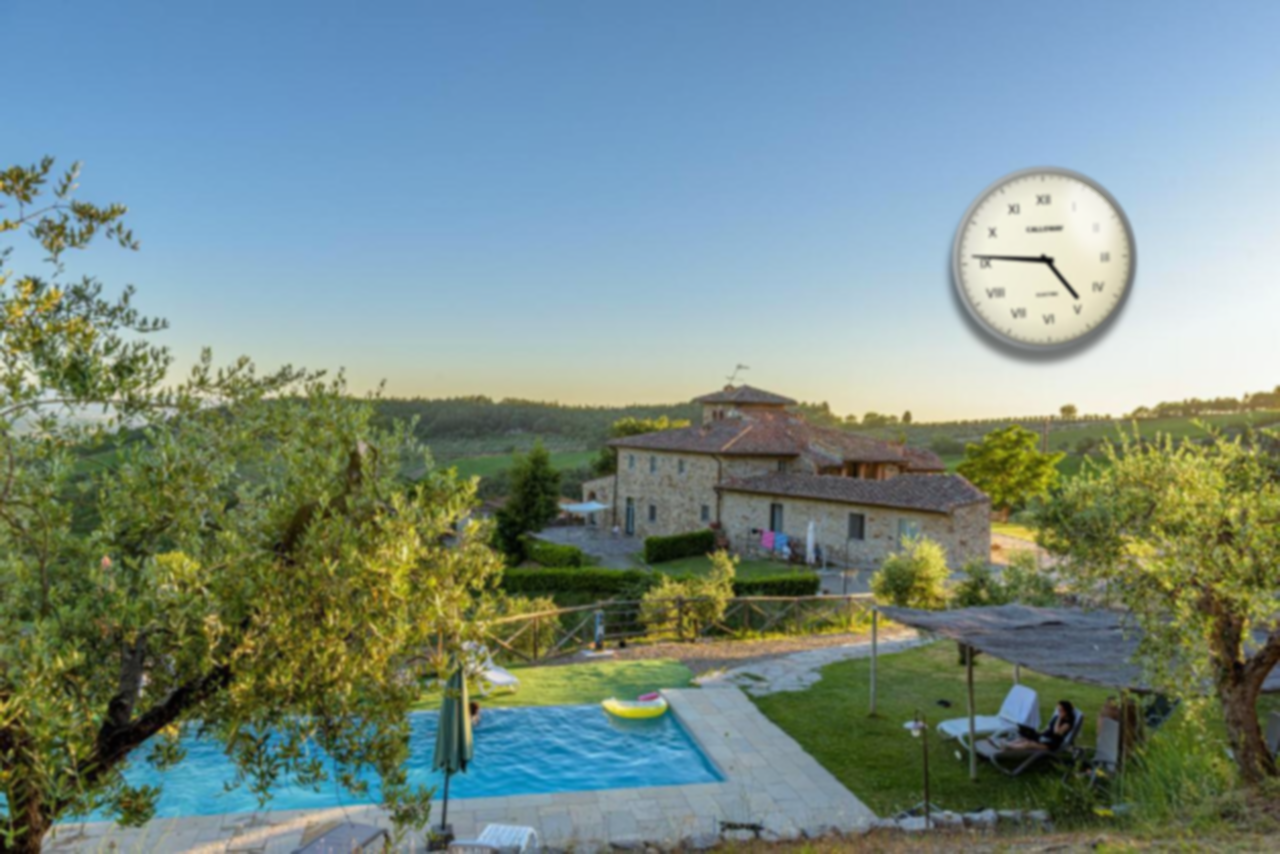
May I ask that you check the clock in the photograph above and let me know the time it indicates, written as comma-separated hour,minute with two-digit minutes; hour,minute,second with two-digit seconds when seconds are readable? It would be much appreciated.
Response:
4,46
